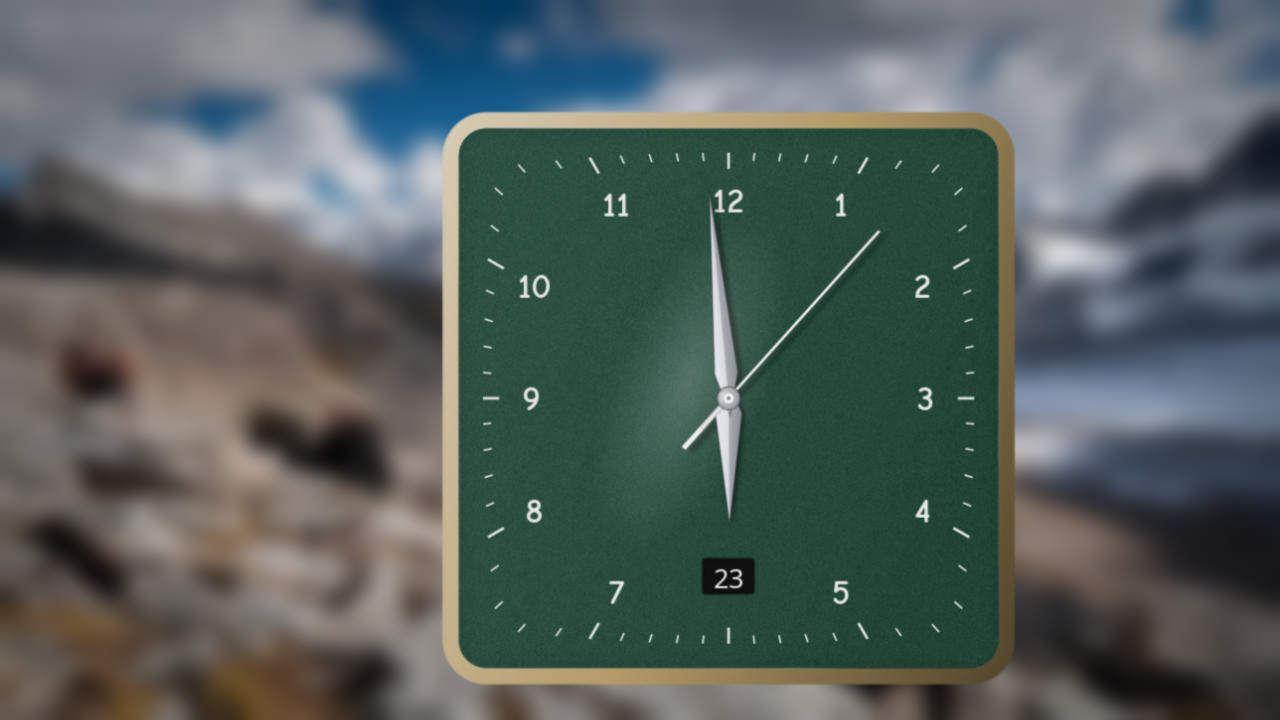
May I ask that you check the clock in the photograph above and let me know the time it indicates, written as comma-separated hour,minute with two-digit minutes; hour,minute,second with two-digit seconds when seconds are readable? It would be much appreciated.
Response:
5,59,07
